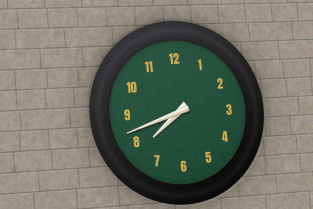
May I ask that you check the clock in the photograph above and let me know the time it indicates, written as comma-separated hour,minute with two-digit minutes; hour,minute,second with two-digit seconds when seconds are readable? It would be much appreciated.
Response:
7,42
